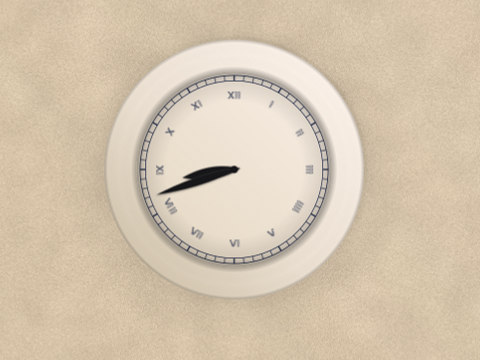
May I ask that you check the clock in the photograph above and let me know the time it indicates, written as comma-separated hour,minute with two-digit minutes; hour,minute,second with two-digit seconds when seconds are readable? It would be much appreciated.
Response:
8,42
